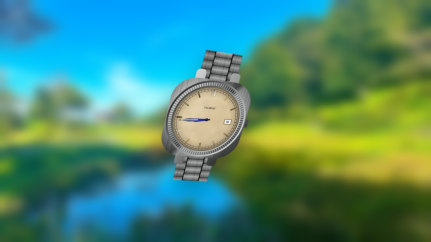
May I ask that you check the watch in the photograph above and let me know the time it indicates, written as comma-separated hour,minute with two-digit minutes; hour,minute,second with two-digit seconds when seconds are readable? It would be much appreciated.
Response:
8,44
